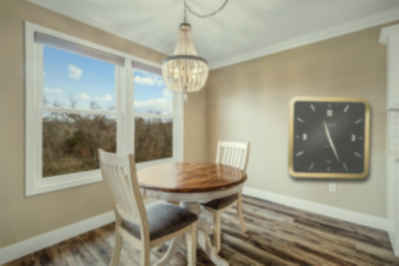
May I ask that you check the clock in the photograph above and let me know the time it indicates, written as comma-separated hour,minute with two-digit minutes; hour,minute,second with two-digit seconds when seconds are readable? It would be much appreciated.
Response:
11,26
